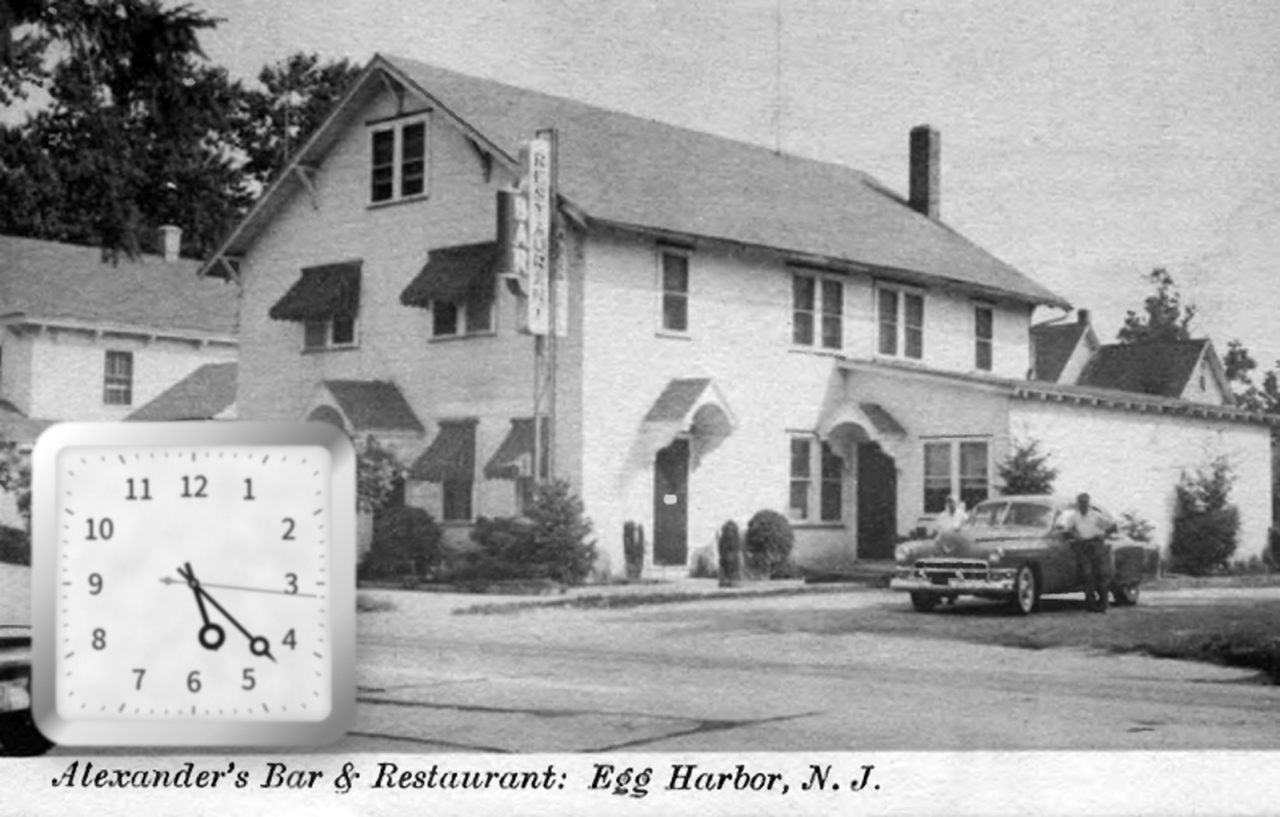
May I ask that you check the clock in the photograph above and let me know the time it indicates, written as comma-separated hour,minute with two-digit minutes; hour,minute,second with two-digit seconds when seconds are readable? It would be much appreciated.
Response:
5,22,16
